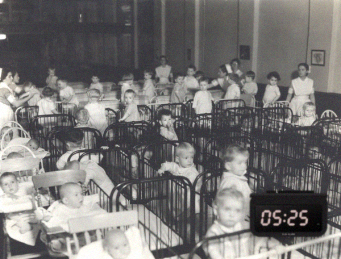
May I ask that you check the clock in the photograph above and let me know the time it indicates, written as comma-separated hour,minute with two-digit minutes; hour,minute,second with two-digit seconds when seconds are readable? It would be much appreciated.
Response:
5,25
